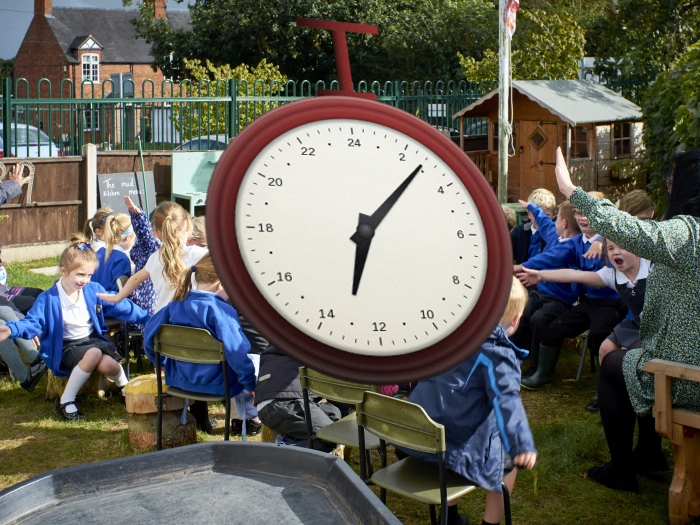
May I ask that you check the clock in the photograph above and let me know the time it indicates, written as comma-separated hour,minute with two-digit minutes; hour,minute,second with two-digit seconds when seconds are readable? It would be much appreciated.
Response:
13,07
